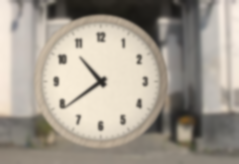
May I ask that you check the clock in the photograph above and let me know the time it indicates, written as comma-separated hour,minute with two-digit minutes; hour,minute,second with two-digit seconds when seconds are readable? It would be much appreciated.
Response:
10,39
